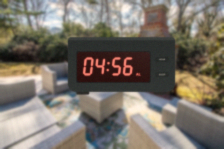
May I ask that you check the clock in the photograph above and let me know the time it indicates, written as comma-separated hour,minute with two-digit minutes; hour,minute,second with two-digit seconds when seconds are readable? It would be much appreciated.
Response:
4,56
